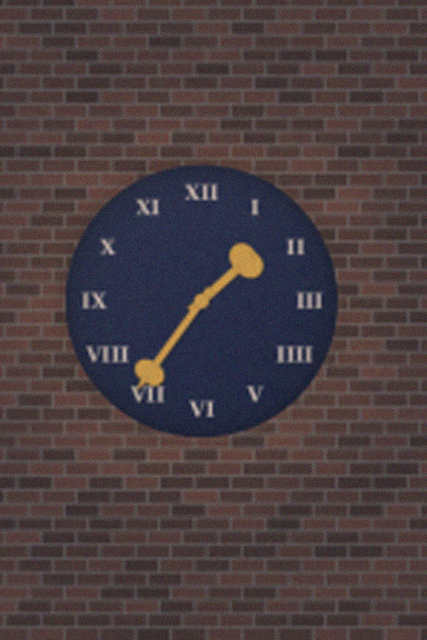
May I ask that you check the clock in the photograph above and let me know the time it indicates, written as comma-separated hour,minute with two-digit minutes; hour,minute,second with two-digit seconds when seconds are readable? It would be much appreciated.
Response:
1,36
